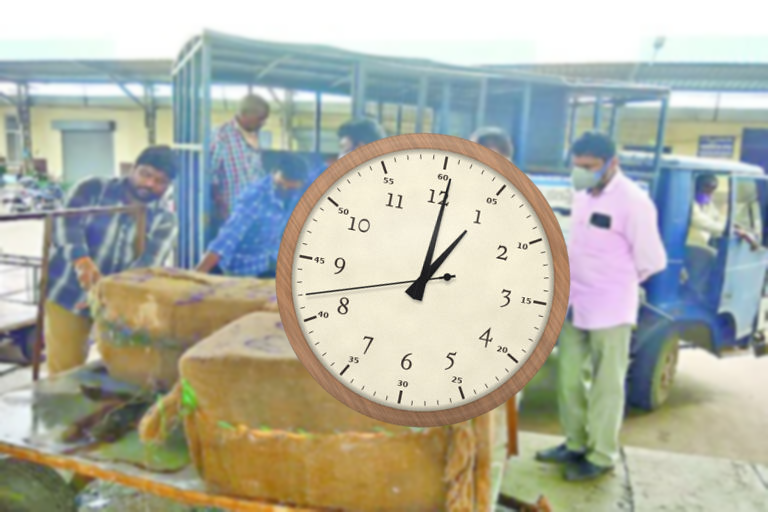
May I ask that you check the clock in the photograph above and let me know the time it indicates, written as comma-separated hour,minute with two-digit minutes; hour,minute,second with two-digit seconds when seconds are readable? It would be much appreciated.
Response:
1,00,42
